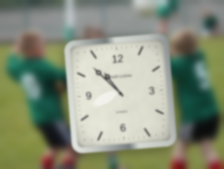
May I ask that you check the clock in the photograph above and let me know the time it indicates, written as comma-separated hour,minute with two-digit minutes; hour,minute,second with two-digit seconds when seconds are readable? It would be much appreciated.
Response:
10,53
